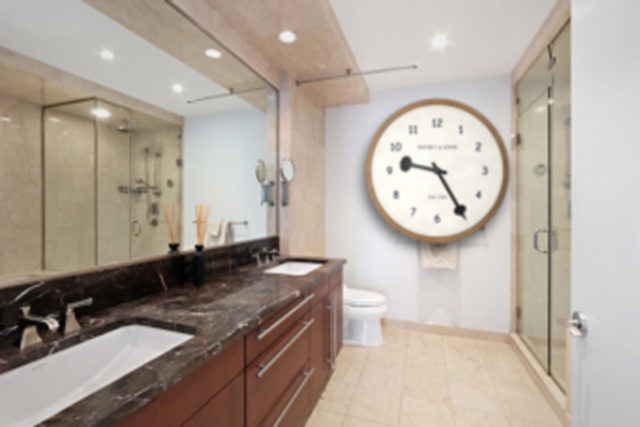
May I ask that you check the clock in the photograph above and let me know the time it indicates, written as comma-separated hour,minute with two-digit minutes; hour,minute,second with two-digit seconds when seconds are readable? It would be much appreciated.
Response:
9,25
